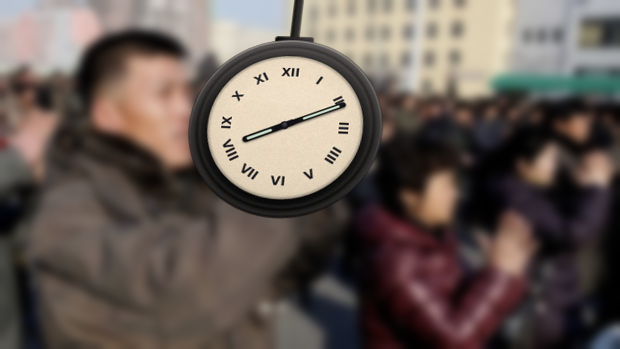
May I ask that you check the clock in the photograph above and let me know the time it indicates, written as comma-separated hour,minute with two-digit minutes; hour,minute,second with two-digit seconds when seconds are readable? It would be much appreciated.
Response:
8,11
